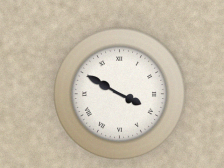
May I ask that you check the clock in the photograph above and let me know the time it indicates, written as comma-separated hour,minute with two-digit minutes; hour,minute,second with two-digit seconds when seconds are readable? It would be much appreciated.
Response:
3,50
